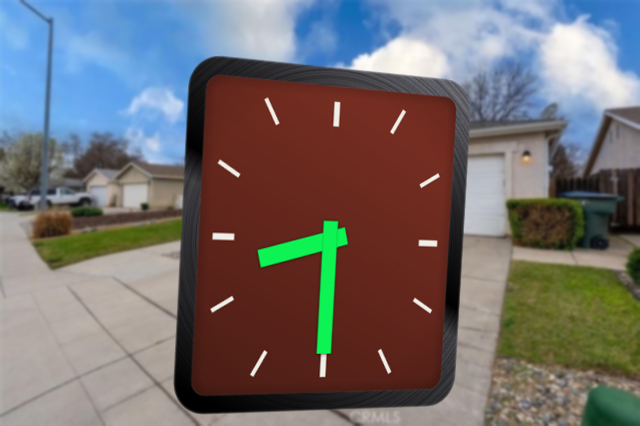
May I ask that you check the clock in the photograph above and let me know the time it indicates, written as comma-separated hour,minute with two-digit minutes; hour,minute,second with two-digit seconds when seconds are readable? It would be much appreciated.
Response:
8,30
